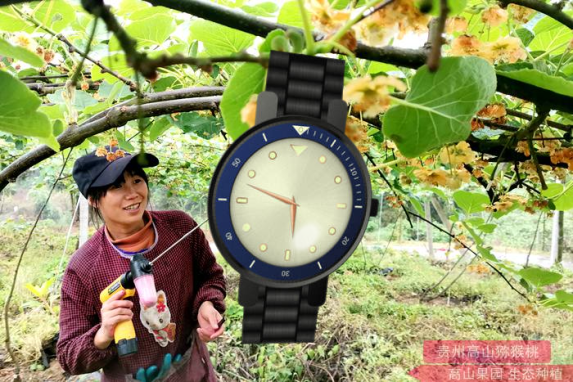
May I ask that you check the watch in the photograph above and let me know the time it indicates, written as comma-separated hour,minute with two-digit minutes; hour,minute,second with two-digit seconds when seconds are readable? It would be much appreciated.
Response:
5,48
